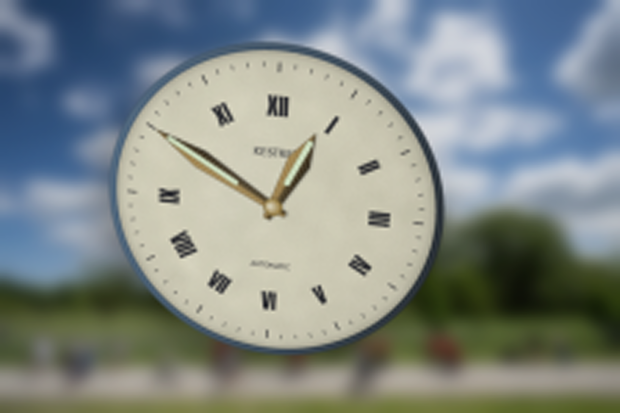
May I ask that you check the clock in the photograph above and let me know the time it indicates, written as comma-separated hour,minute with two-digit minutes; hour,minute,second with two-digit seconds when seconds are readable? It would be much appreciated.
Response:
12,50
